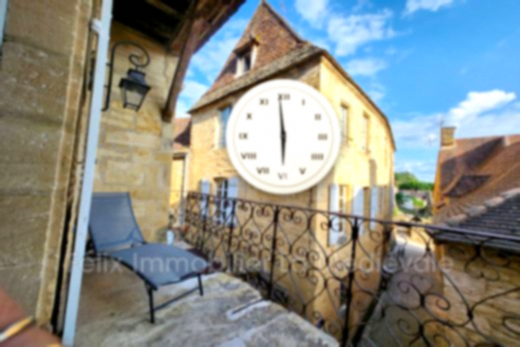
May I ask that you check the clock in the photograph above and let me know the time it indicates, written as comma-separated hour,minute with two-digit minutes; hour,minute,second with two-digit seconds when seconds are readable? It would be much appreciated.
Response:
5,59
